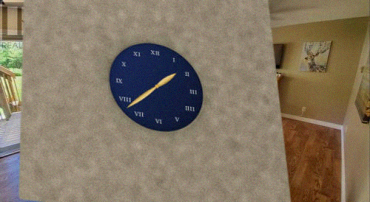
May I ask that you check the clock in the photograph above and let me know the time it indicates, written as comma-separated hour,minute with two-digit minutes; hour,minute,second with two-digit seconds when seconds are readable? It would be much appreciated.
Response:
1,38
